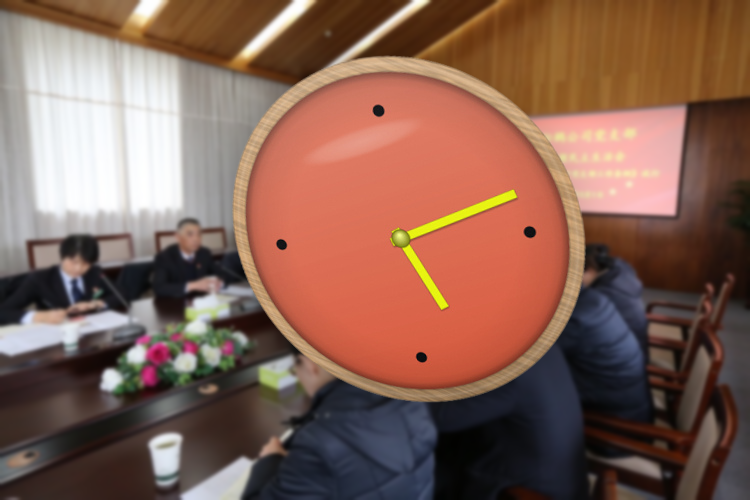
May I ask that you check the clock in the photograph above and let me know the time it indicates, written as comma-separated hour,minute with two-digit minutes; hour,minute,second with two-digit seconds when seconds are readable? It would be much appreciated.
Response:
5,12
